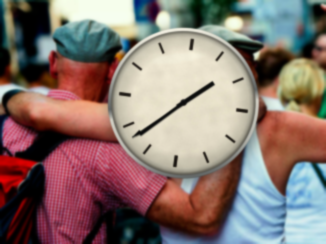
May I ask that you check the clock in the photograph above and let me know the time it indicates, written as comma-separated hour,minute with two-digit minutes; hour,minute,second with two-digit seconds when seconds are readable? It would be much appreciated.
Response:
1,37,38
